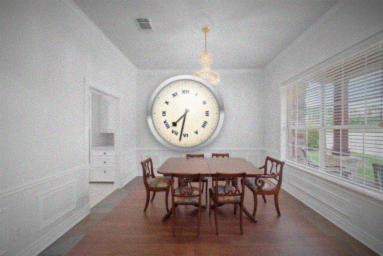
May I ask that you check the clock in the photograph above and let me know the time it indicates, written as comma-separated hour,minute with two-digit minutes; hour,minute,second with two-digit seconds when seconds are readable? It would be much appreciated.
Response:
7,32
